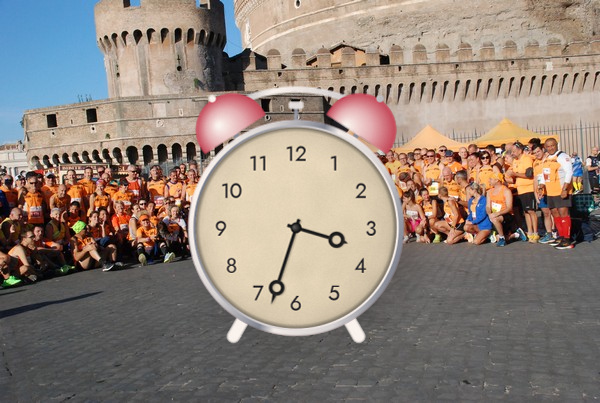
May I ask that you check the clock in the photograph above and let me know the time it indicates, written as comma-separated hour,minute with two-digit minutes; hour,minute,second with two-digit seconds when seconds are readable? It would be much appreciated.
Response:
3,33
